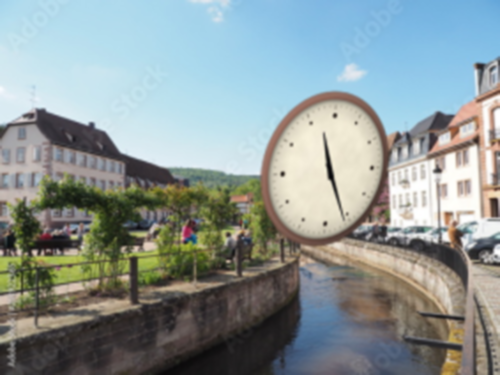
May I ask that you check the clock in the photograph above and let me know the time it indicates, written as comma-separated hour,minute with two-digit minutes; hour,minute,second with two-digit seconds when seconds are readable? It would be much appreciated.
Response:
11,26
